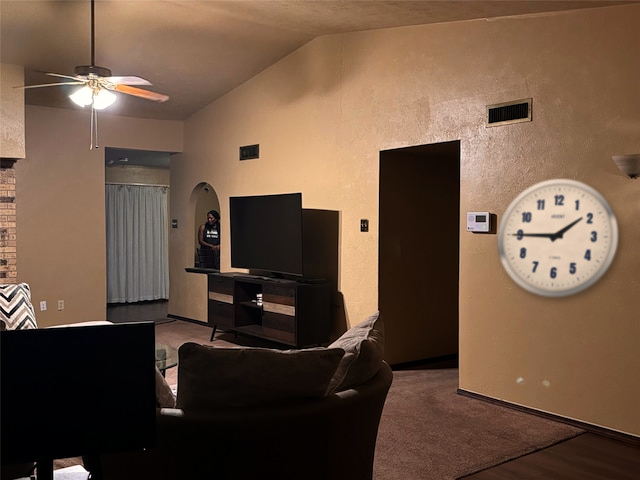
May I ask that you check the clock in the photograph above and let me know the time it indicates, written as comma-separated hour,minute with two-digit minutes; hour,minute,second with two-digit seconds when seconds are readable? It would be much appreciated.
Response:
1,45
